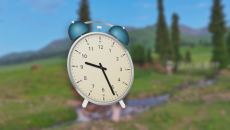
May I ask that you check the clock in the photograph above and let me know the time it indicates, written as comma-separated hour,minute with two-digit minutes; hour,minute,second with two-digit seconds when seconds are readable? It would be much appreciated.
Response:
9,26
